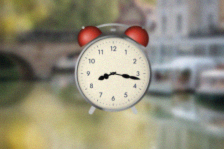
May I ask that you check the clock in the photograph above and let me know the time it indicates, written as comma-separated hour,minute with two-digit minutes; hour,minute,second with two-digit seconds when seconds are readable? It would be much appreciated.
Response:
8,17
